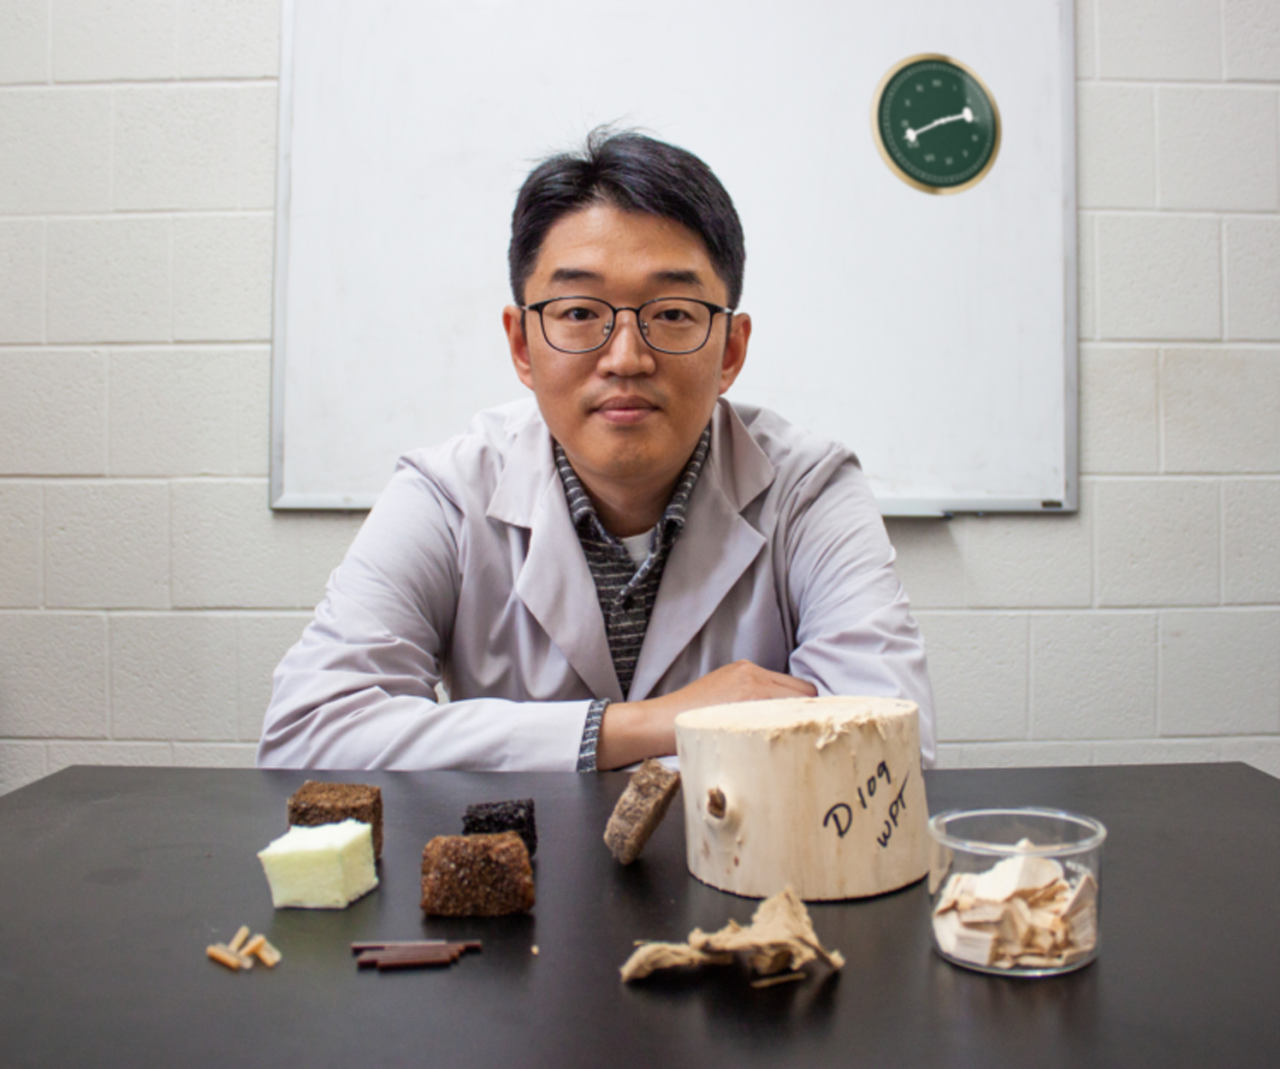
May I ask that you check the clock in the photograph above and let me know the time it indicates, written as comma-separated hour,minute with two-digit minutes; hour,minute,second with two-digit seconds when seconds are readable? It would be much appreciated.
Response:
2,42
